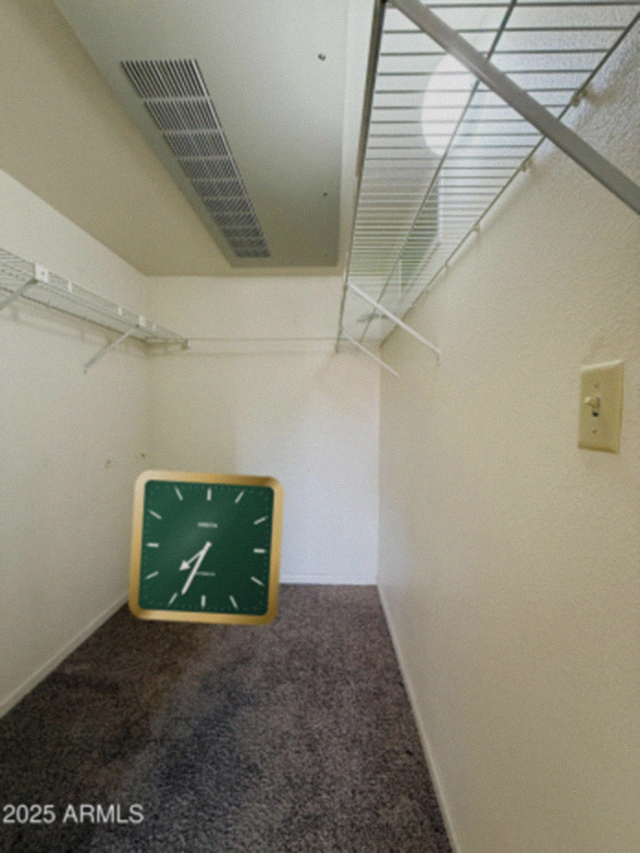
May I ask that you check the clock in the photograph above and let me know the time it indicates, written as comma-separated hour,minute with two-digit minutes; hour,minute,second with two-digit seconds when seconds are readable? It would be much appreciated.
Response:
7,34
